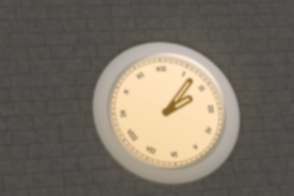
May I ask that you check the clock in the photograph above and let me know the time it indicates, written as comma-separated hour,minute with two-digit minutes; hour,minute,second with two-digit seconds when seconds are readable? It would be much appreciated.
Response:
2,07
